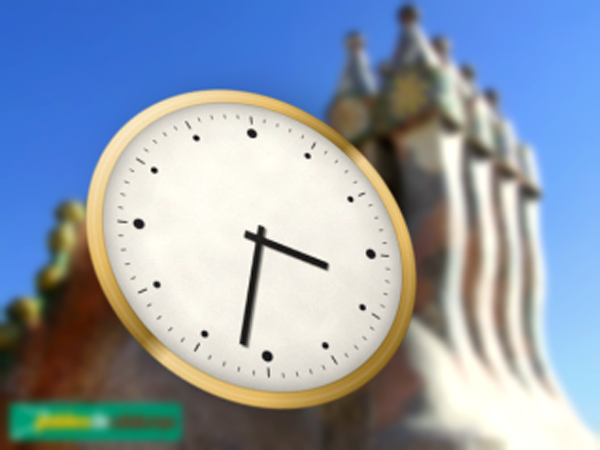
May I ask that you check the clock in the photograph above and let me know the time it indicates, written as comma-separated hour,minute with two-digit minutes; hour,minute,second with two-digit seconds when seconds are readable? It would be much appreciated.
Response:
3,32
